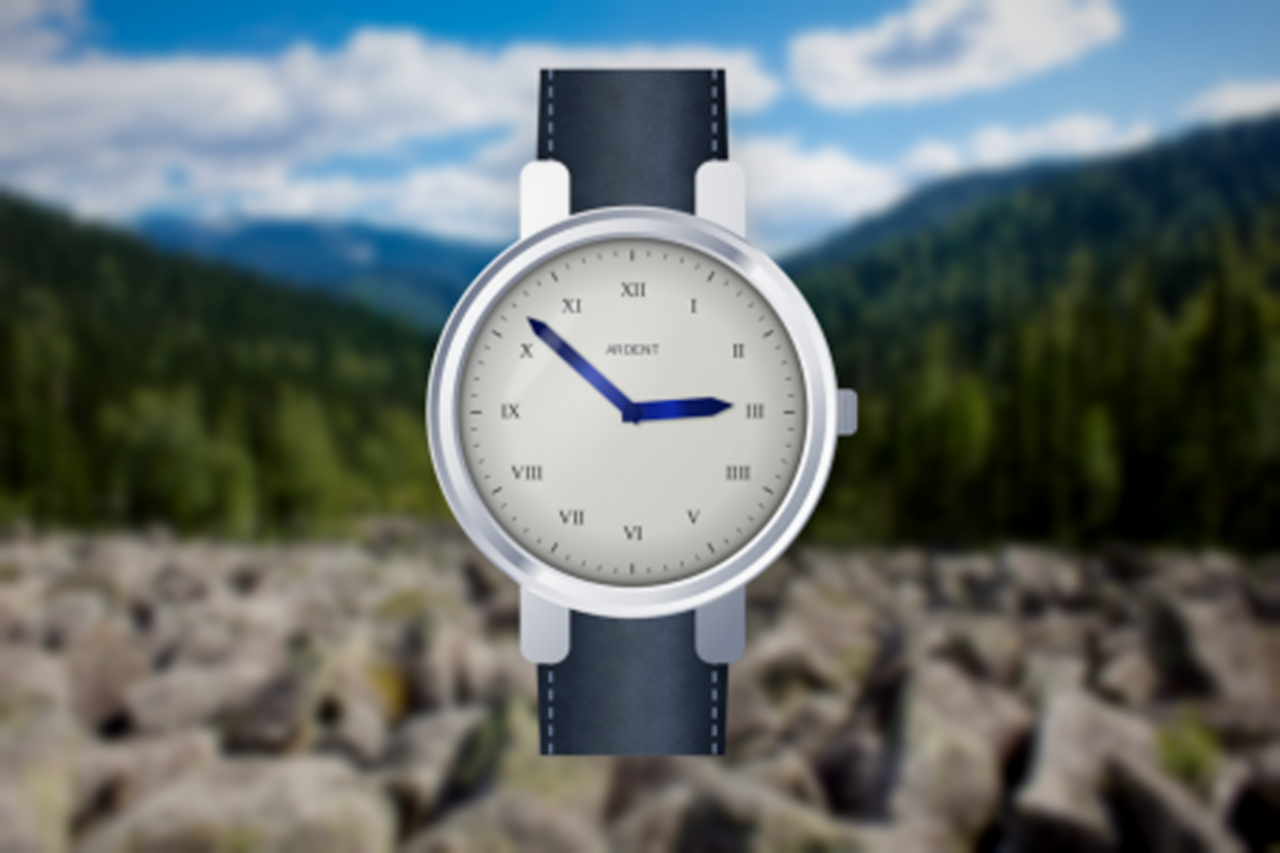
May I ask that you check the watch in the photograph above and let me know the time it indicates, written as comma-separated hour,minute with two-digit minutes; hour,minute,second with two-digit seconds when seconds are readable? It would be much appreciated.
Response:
2,52
